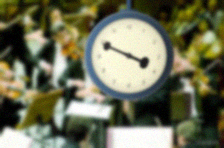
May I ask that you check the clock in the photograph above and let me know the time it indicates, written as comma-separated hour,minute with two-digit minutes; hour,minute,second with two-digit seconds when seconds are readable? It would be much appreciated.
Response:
3,49
